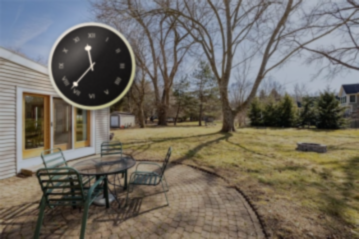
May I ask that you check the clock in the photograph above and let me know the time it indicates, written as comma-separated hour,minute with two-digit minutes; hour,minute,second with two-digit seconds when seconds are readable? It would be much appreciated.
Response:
11,37
